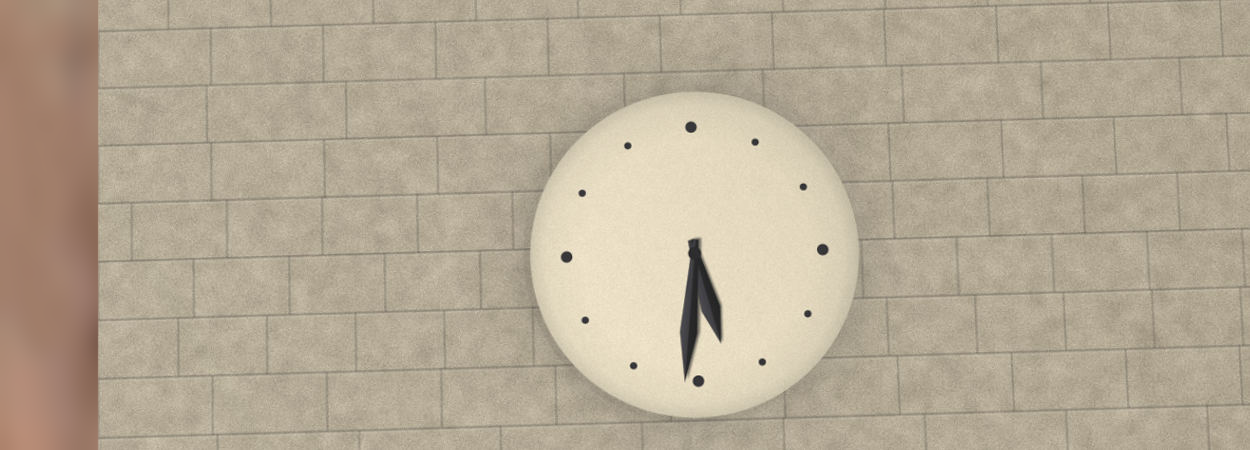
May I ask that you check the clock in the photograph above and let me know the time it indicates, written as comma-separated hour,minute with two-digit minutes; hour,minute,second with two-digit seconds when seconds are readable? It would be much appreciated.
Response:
5,31
